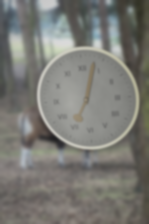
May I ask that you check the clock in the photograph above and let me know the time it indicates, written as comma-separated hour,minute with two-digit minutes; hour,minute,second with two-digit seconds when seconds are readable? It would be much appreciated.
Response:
7,03
